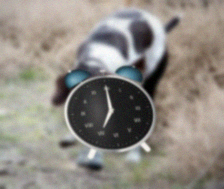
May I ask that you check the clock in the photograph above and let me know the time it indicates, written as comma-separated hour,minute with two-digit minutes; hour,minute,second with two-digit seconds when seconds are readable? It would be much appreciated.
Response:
7,00
